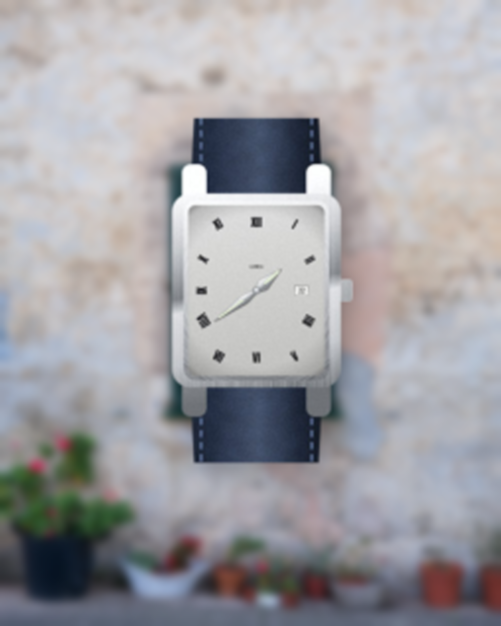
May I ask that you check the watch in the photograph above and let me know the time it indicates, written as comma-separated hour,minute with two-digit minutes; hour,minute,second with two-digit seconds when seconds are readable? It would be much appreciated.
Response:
1,39
